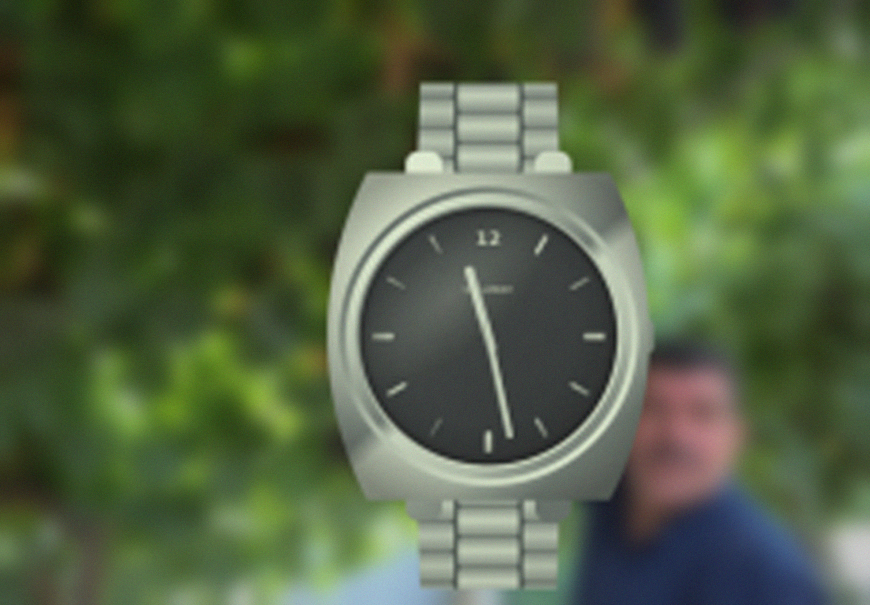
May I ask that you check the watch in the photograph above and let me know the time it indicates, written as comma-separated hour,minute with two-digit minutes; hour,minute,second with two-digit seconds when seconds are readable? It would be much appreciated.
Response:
11,28
